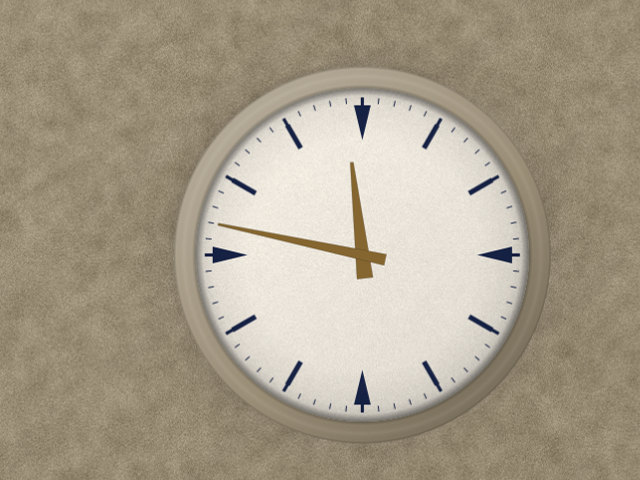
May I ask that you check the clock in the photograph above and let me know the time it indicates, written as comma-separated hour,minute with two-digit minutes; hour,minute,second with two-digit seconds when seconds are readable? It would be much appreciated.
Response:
11,47
